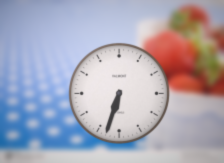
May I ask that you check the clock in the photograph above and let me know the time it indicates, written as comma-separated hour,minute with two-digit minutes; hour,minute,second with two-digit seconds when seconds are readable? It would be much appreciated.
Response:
6,33
